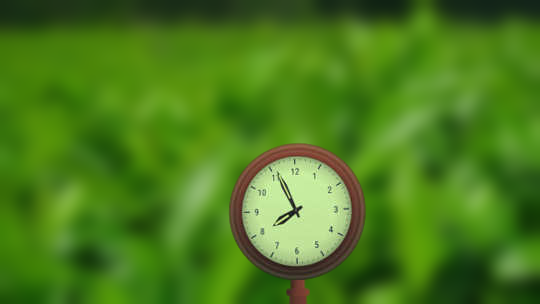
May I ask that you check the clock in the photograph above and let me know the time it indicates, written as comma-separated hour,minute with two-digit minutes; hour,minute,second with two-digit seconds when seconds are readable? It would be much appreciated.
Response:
7,56
